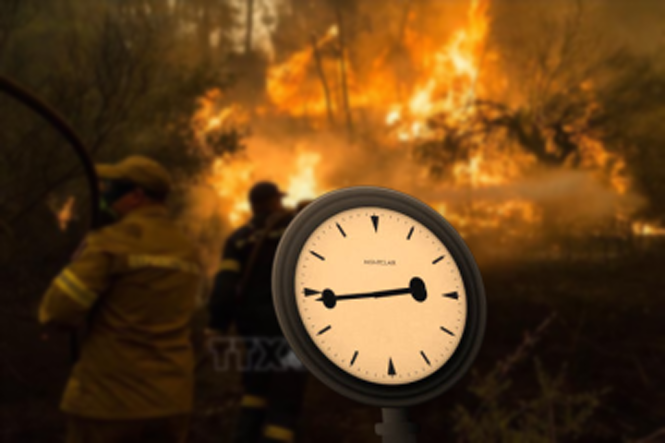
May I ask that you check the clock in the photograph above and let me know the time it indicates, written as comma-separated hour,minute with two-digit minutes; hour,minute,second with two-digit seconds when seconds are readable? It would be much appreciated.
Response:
2,44
